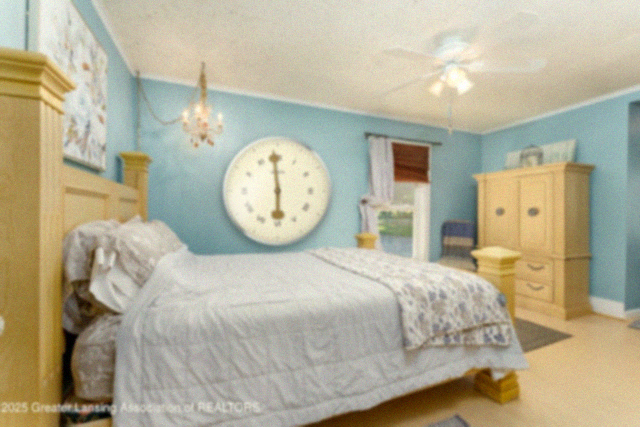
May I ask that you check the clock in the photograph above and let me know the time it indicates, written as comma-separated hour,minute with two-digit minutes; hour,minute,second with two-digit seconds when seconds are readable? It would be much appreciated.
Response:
5,59
